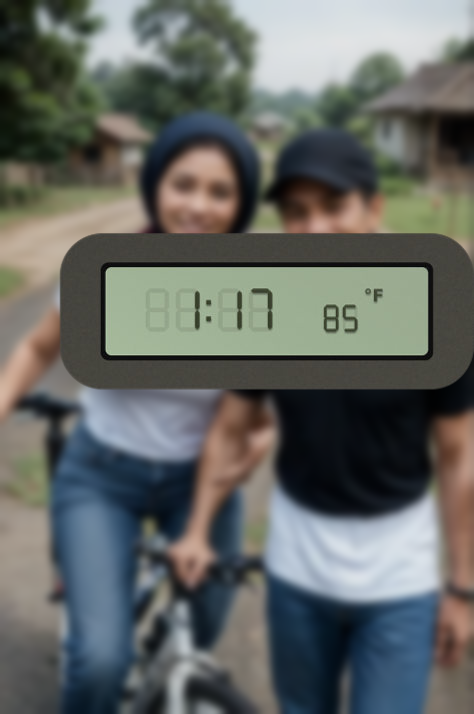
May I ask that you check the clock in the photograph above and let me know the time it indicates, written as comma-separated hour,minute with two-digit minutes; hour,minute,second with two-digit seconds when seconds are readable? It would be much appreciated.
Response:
1,17
